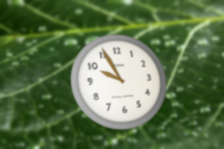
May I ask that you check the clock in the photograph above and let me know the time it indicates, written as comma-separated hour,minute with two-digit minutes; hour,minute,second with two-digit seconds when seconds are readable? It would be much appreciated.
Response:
9,56
